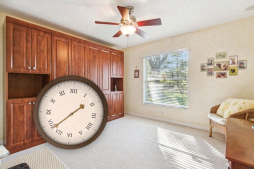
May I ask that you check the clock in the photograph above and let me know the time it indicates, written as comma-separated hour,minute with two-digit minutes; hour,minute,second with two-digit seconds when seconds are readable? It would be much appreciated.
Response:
1,38
